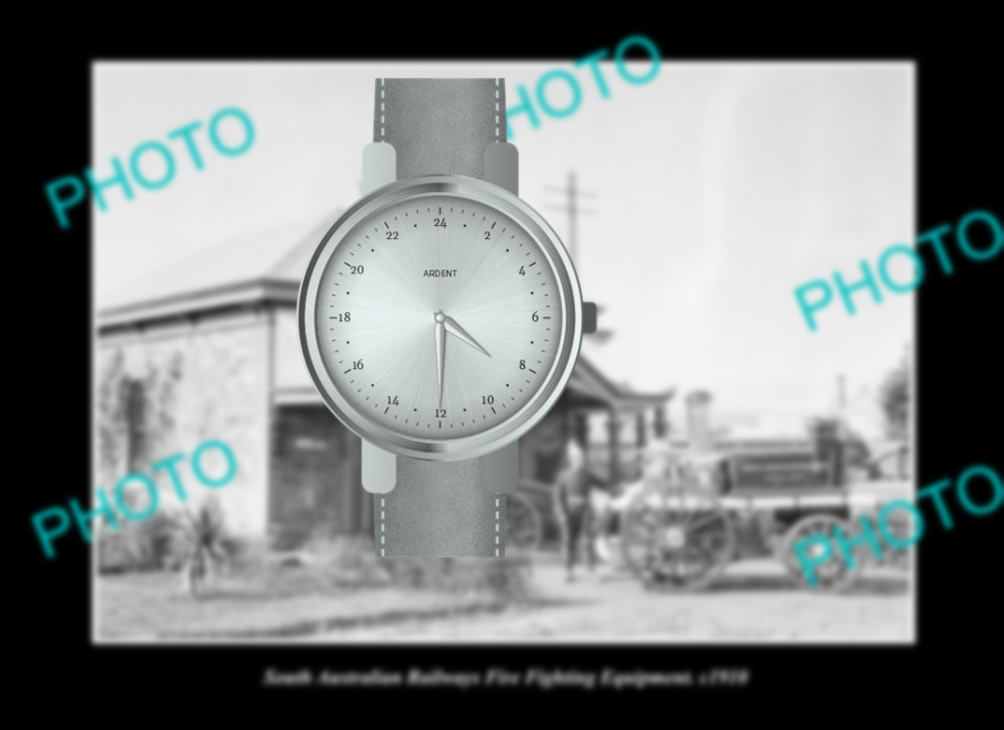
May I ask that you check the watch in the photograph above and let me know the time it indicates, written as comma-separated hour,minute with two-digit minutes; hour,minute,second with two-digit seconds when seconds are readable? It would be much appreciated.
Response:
8,30
